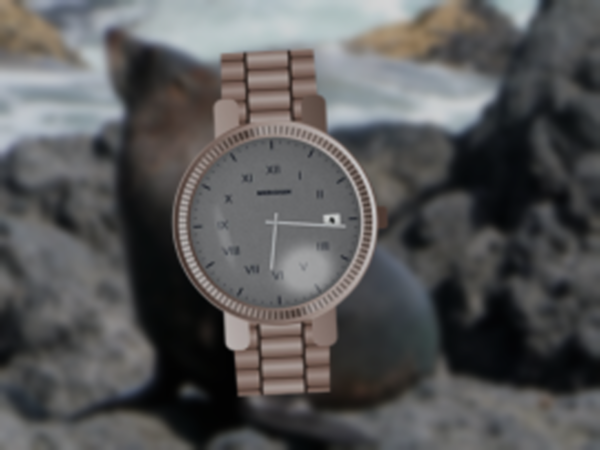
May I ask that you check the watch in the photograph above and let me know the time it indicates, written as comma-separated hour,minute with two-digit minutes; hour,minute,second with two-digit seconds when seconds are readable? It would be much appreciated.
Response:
6,16
